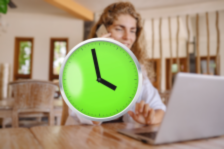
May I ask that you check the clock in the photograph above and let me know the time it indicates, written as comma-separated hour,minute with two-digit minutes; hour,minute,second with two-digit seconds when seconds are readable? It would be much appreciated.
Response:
3,58
